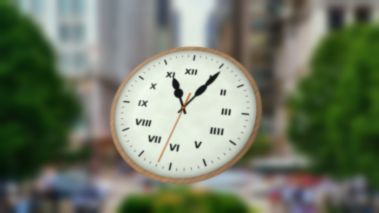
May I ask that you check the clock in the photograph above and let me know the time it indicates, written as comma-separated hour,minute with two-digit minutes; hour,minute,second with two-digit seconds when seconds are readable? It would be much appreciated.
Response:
11,05,32
